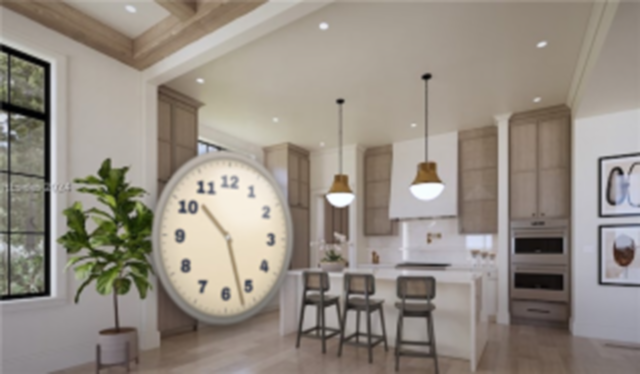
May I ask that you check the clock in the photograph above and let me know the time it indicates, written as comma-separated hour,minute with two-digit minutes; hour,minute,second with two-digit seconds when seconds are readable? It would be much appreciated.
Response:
10,27
